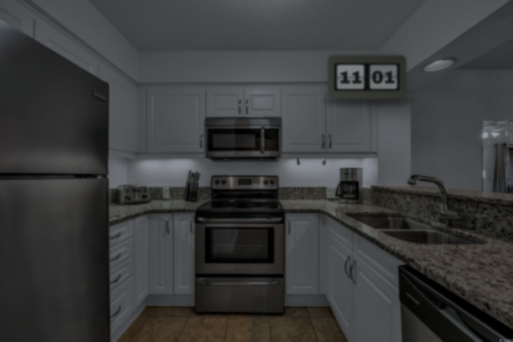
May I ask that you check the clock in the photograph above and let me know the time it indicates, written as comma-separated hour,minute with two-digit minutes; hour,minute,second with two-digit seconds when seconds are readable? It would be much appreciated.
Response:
11,01
